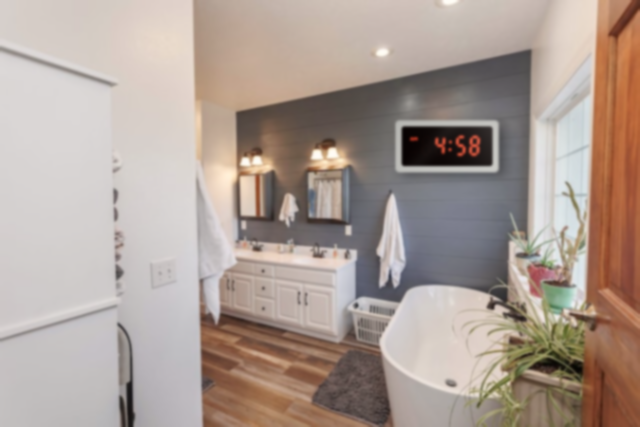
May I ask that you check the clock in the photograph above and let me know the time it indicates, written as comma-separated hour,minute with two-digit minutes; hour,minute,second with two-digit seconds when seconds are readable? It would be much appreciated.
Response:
4,58
